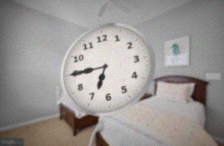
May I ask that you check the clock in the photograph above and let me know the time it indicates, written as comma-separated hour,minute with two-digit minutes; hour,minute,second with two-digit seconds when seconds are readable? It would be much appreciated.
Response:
6,45
